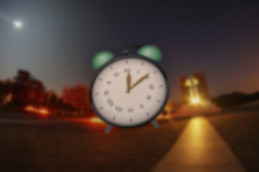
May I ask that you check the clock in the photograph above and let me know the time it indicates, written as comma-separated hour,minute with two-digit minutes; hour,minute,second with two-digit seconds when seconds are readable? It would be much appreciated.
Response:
12,09
